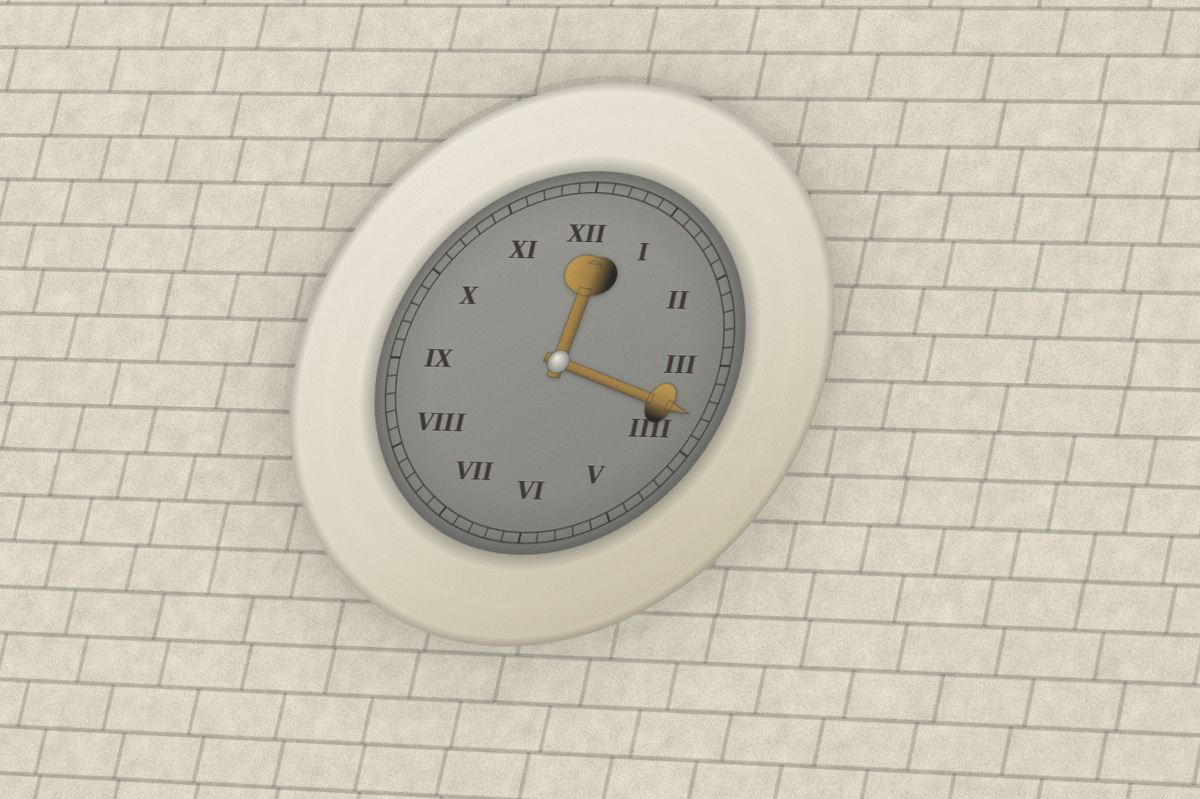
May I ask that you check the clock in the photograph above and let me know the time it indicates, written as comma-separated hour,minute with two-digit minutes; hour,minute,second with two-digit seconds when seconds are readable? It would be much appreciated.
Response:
12,18
